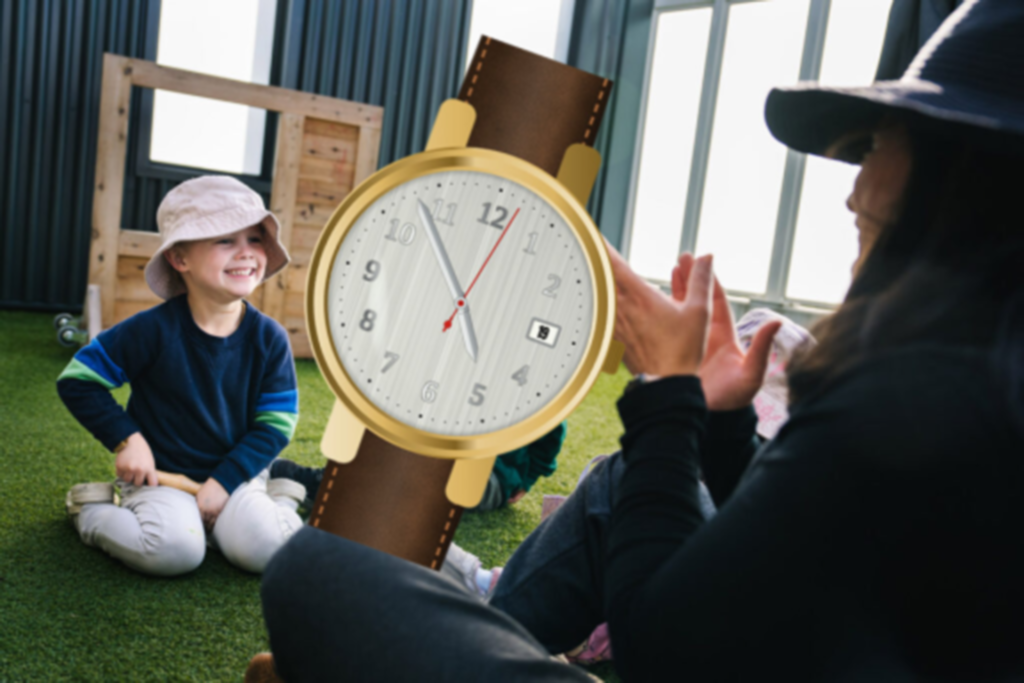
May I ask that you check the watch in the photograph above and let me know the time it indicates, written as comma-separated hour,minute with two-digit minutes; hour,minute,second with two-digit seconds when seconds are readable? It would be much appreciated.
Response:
4,53,02
